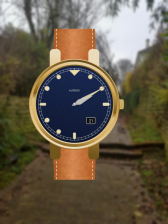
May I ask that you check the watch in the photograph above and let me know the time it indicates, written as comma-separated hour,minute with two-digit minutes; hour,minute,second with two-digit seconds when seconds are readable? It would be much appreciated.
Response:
2,10
